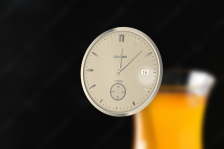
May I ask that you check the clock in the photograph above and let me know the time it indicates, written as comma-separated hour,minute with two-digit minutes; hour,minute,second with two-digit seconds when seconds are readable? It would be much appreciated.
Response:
12,08
